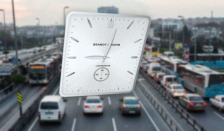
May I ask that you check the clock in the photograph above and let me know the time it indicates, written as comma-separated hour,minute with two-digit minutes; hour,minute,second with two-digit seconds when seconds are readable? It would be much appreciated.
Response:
9,02
